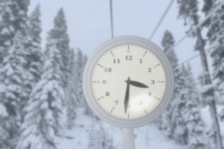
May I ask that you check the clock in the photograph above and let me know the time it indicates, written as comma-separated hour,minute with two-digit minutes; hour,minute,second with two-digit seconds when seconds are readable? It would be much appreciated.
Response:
3,31
